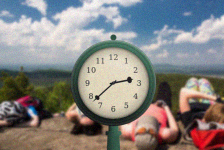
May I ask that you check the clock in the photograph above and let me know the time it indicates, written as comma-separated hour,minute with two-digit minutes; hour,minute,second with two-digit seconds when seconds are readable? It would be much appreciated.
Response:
2,38
